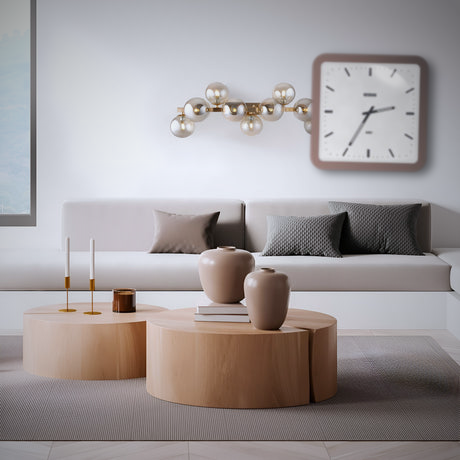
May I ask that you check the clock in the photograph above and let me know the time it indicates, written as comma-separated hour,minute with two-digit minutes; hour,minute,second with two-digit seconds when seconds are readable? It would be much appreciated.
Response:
2,35
